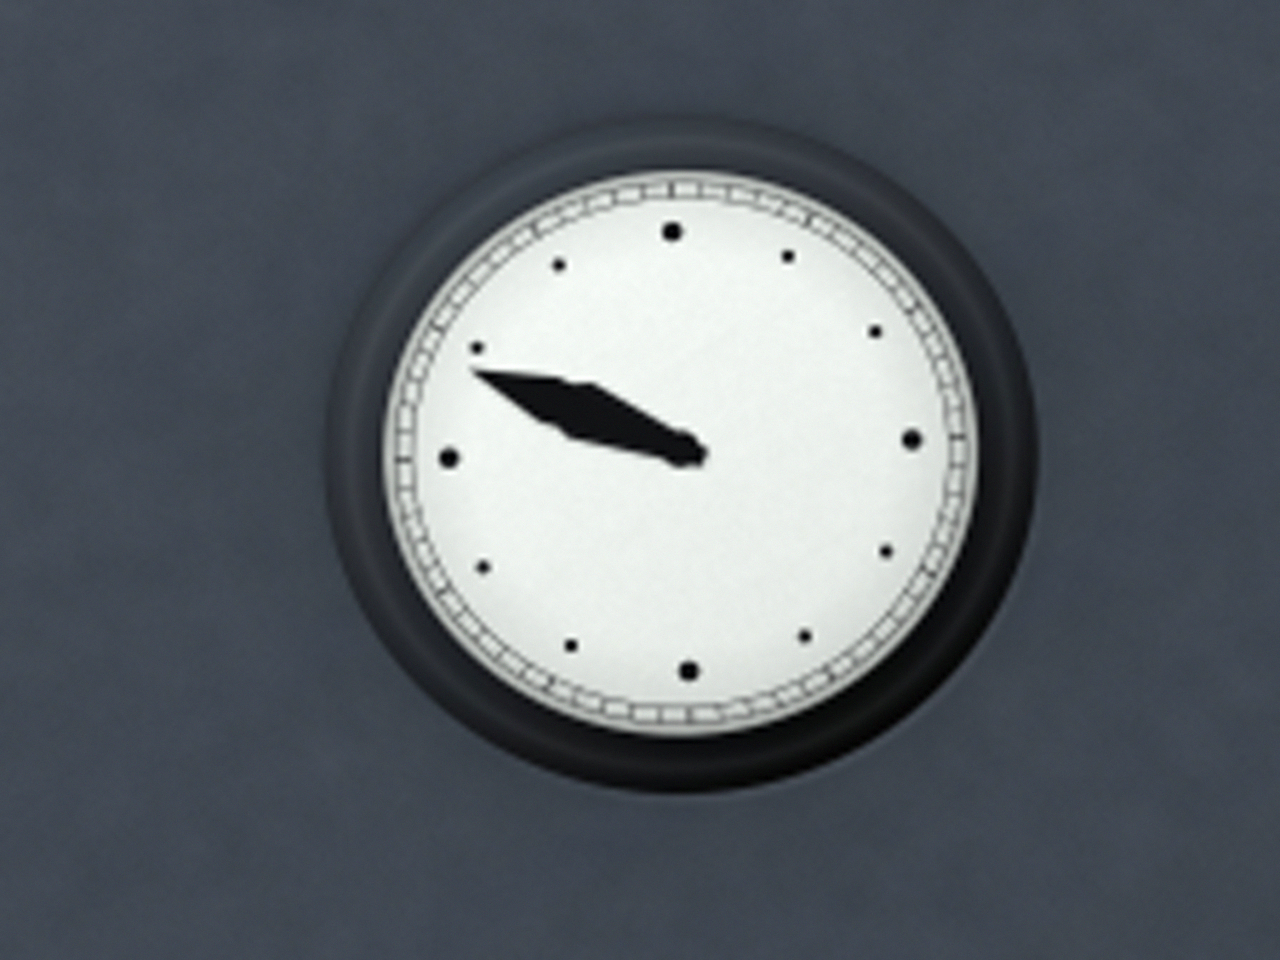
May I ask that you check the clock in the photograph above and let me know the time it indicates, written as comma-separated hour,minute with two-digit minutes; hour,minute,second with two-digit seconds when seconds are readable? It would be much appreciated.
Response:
9,49
